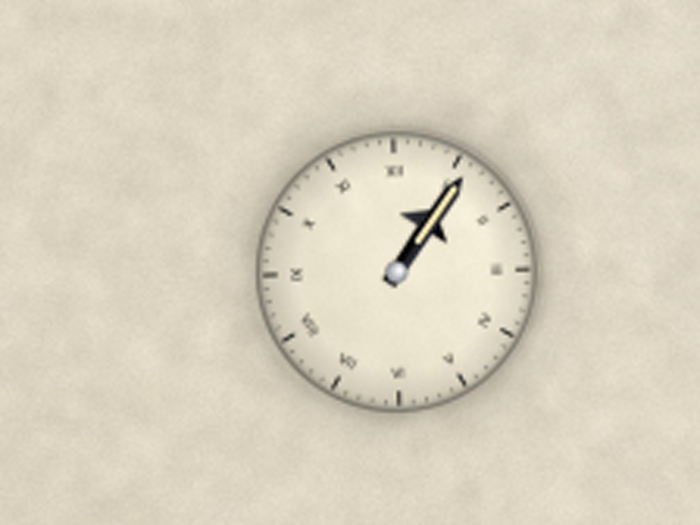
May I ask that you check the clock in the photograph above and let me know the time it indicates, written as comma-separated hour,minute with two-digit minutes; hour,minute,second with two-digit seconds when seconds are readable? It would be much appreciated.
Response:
1,06
